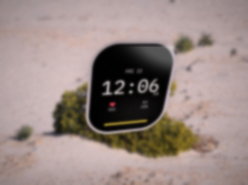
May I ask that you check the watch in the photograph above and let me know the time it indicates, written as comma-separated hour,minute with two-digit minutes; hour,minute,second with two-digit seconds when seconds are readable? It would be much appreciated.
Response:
12,06
